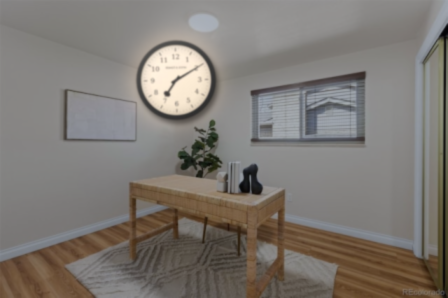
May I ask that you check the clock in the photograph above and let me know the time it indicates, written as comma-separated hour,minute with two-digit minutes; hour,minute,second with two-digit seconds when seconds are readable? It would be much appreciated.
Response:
7,10
